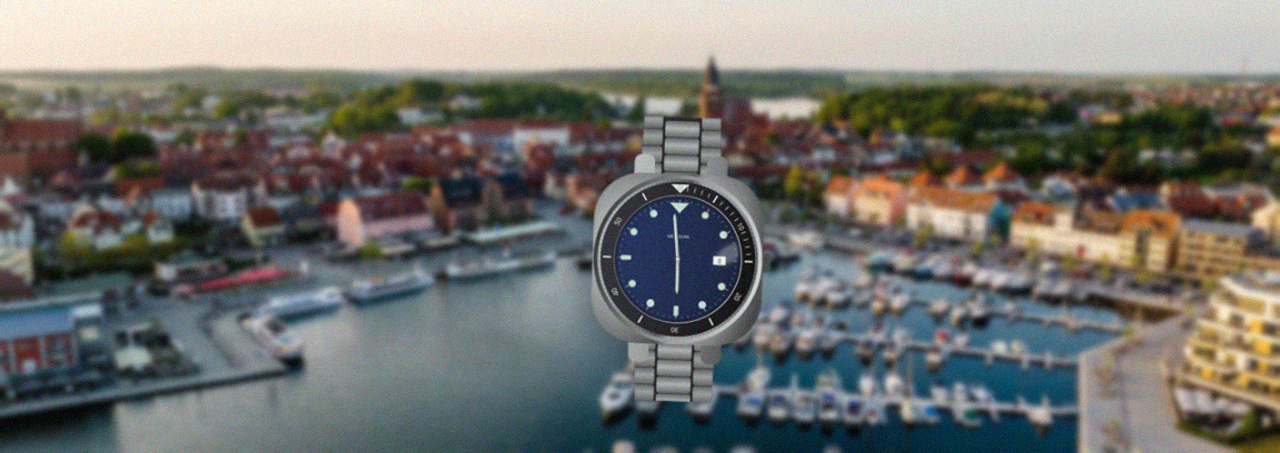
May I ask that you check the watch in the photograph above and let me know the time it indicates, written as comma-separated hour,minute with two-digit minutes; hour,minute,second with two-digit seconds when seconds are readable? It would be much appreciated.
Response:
5,59
